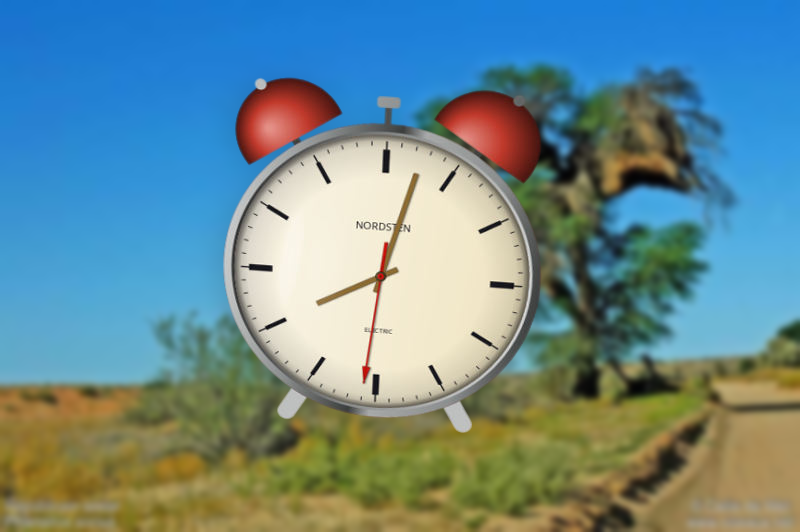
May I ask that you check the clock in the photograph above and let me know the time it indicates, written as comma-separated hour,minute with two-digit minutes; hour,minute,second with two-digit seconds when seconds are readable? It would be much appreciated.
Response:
8,02,31
